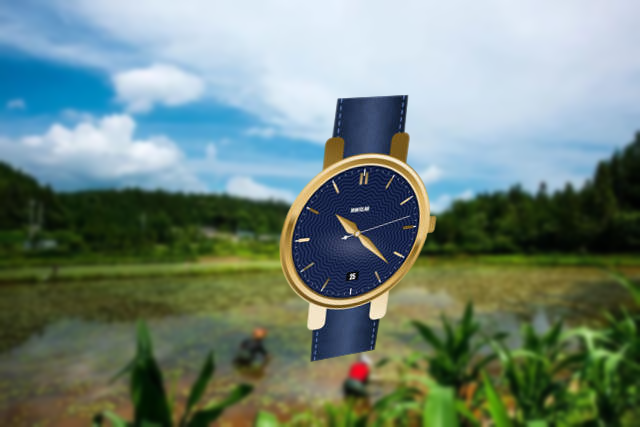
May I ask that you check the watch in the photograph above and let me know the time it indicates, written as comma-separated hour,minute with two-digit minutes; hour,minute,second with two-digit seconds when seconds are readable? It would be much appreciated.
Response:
10,22,13
